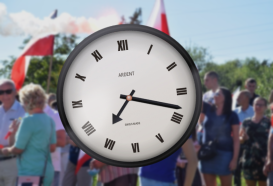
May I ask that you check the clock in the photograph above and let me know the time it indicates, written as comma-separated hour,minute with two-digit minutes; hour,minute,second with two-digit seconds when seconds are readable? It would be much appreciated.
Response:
7,18
